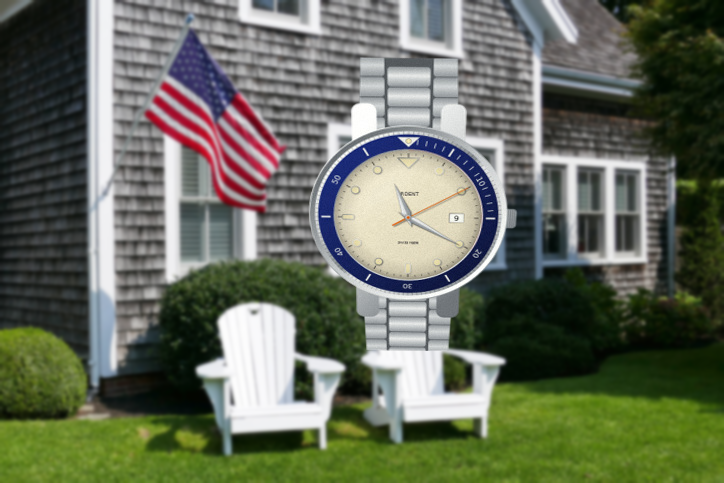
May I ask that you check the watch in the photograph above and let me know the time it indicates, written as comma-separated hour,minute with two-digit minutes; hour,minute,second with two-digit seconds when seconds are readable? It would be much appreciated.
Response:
11,20,10
